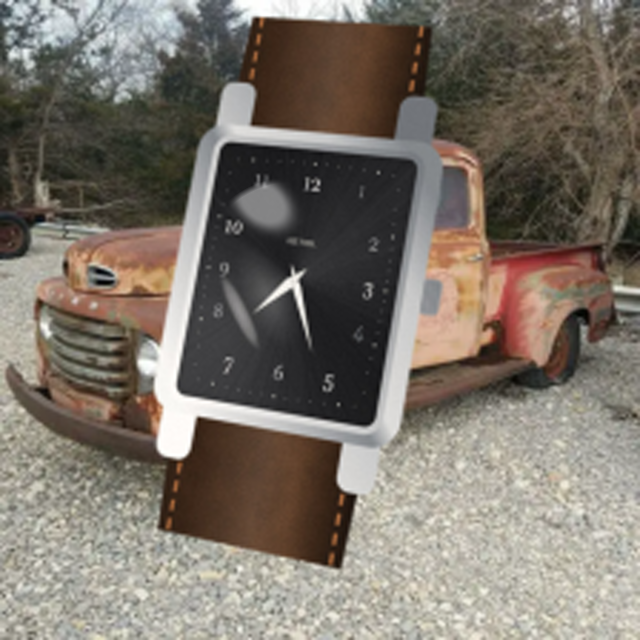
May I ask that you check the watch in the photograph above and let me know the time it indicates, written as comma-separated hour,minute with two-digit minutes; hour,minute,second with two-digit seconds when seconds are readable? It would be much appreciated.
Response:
7,26
